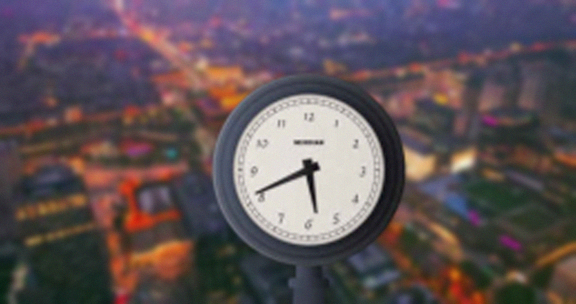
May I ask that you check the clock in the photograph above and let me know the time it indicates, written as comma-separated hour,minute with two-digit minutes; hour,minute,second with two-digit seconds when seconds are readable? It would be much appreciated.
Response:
5,41
